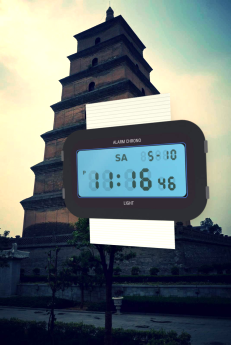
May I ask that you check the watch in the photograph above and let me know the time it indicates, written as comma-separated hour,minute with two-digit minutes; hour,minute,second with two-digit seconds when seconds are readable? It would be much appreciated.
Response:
11,16,46
